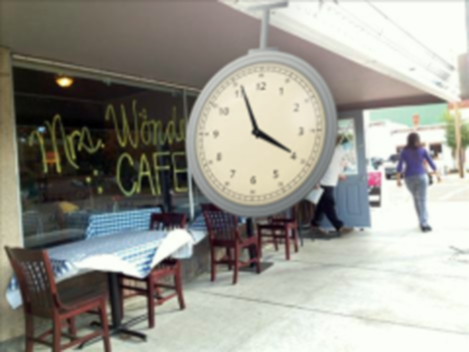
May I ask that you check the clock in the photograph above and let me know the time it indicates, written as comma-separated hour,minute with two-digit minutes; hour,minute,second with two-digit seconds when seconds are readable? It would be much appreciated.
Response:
3,56
